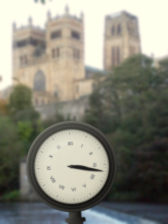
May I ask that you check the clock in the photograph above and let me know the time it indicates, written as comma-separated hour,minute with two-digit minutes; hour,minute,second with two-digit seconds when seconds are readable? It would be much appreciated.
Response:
3,17
